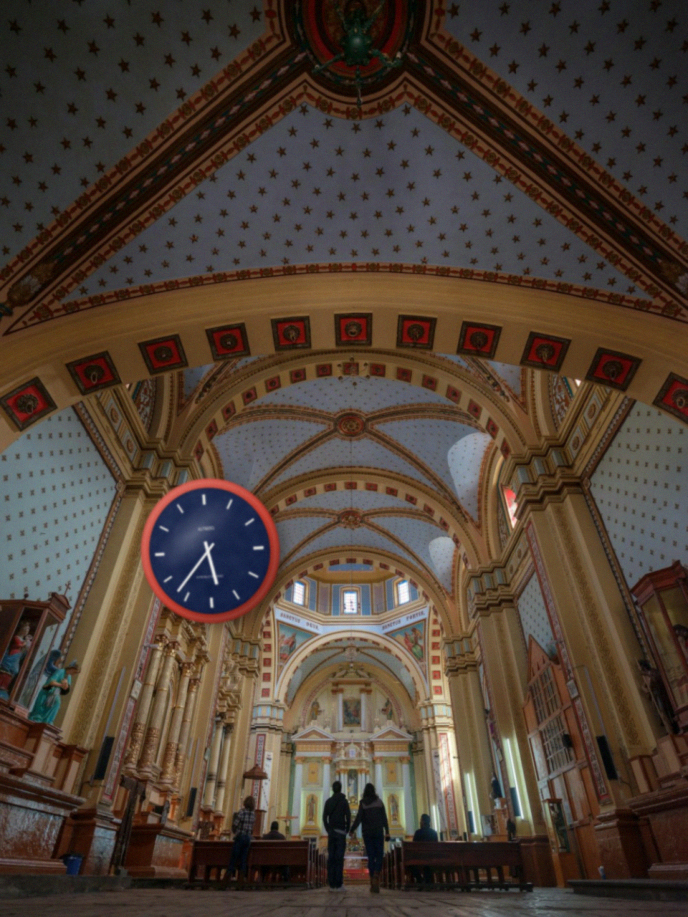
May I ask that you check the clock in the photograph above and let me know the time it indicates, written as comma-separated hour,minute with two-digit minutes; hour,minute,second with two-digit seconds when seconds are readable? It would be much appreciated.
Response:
5,37
